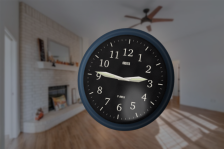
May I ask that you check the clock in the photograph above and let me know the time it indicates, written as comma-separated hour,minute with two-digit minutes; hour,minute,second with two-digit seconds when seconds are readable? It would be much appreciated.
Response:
2,46
